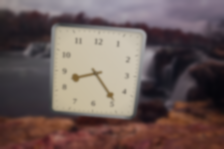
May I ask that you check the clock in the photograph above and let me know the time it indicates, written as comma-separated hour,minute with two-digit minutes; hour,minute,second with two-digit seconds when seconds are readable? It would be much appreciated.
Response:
8,24
